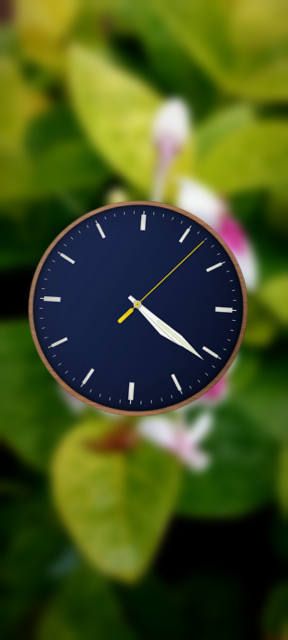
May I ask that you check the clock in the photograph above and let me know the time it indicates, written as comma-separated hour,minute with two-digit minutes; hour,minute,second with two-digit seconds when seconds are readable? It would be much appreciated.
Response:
4,21,07
